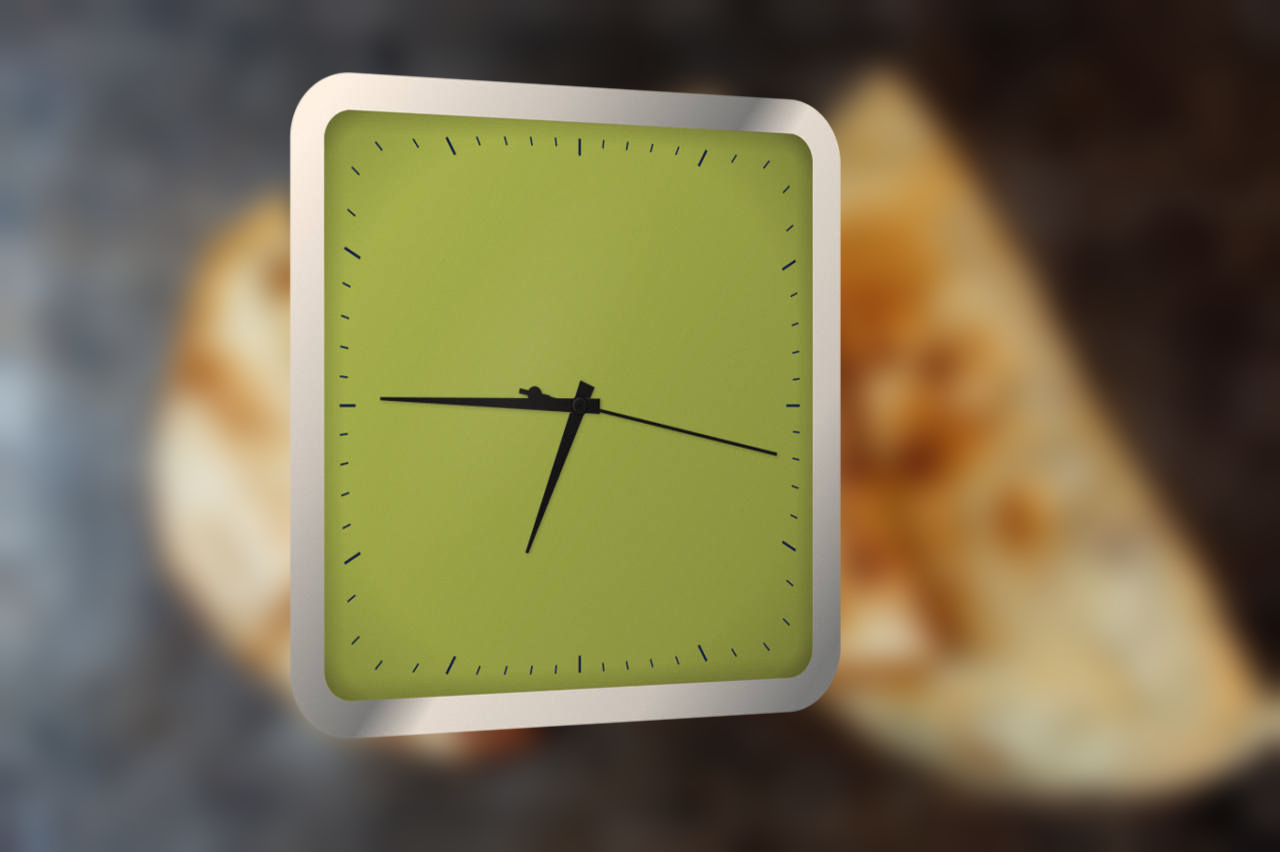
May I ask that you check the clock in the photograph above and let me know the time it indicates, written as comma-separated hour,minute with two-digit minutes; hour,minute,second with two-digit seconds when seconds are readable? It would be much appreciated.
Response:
6,45,17
